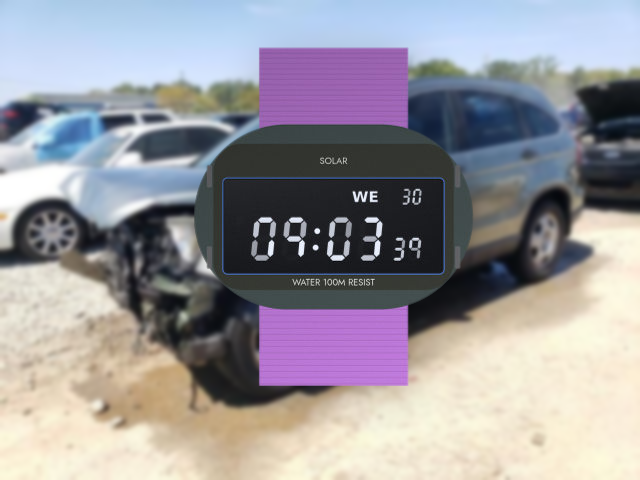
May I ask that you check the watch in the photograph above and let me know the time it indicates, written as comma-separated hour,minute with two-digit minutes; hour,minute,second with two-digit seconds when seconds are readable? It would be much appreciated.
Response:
9,03,39
